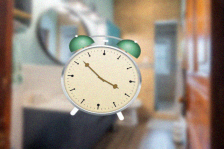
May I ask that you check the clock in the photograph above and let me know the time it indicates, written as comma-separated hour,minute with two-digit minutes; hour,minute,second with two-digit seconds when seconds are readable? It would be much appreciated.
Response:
3,52
